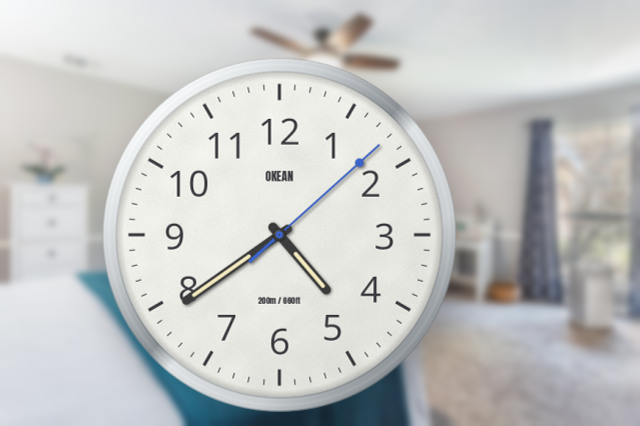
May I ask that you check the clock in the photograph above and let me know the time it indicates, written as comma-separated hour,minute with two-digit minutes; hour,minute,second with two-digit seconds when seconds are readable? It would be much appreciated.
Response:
4,39,08
